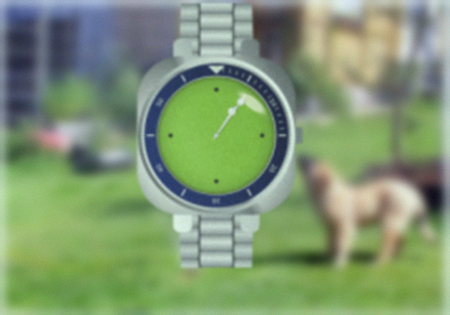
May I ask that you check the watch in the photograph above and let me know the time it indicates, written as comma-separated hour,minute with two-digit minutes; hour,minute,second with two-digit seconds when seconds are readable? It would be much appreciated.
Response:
1,06
